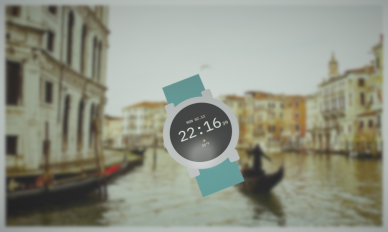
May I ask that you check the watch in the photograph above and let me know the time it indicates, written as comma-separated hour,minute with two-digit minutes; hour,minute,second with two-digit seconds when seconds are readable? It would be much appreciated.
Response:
22,16
